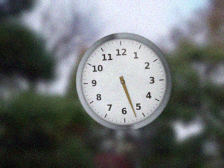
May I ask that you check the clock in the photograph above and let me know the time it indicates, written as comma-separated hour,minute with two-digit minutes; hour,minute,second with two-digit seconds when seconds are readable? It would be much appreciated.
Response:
5,27
